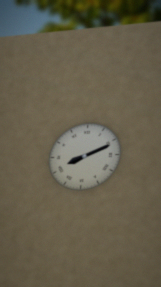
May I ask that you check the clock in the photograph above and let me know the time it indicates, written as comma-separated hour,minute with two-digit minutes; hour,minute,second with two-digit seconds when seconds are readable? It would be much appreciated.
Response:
8,11
